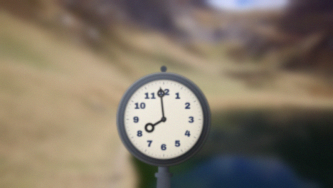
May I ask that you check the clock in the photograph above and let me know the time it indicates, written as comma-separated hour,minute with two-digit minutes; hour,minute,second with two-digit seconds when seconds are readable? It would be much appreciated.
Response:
7,59
